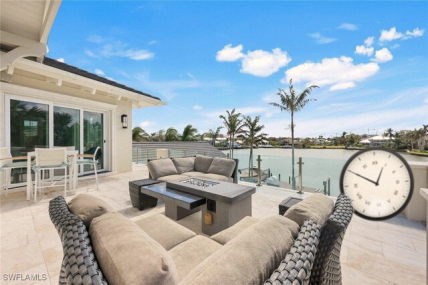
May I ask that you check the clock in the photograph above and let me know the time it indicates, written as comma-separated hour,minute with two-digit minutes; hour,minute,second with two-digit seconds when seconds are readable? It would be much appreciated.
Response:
12,50
